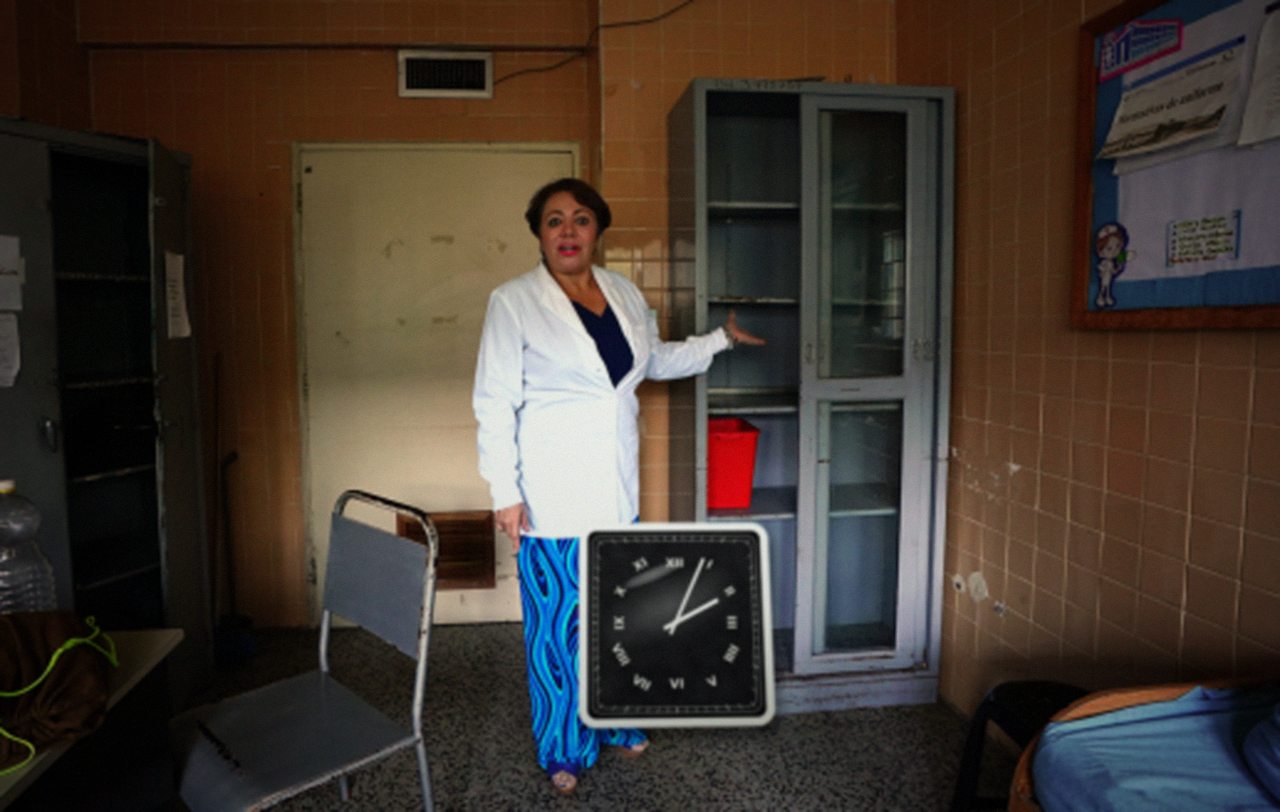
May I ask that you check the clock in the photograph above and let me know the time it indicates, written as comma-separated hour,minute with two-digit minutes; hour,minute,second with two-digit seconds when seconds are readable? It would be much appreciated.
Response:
2,04
